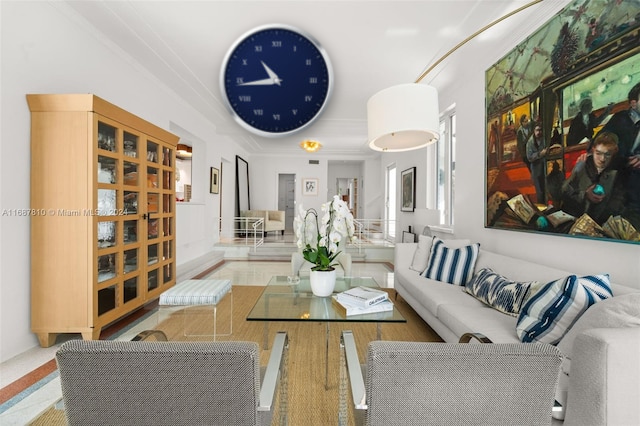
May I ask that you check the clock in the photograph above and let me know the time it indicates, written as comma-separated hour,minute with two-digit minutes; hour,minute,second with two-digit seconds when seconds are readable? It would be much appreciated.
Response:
10,44
